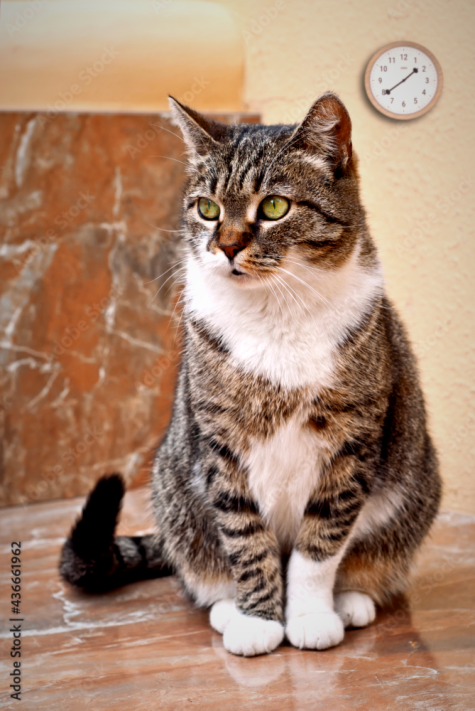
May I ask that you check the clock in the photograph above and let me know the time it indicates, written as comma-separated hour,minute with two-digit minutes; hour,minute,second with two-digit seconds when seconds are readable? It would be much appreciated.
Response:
1,39
